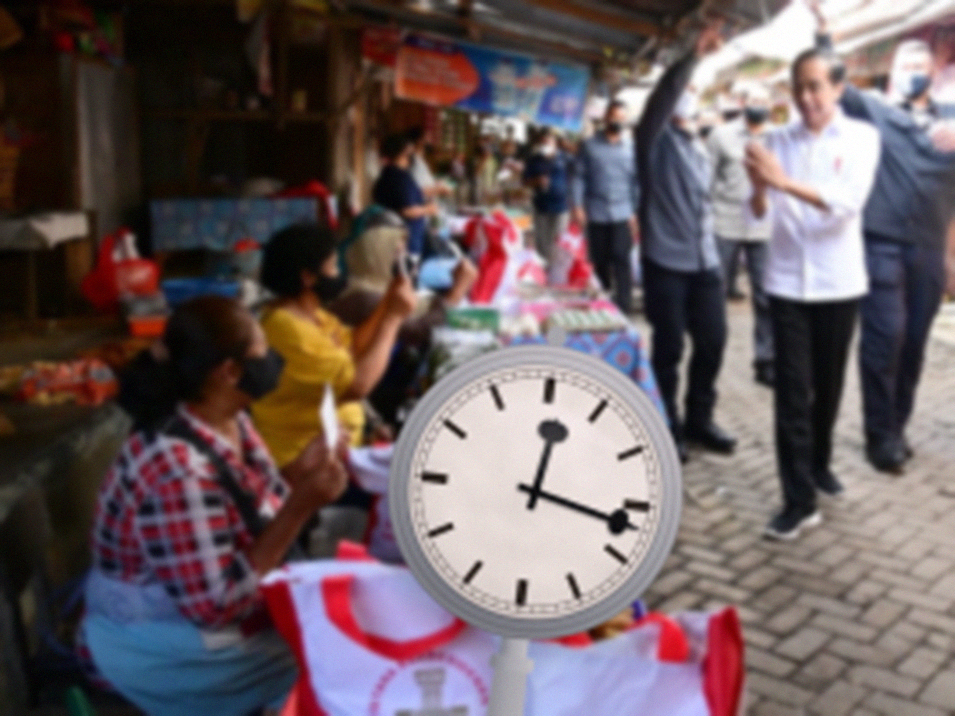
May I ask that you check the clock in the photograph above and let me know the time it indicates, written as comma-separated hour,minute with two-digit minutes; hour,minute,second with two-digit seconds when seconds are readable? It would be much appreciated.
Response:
12,17
